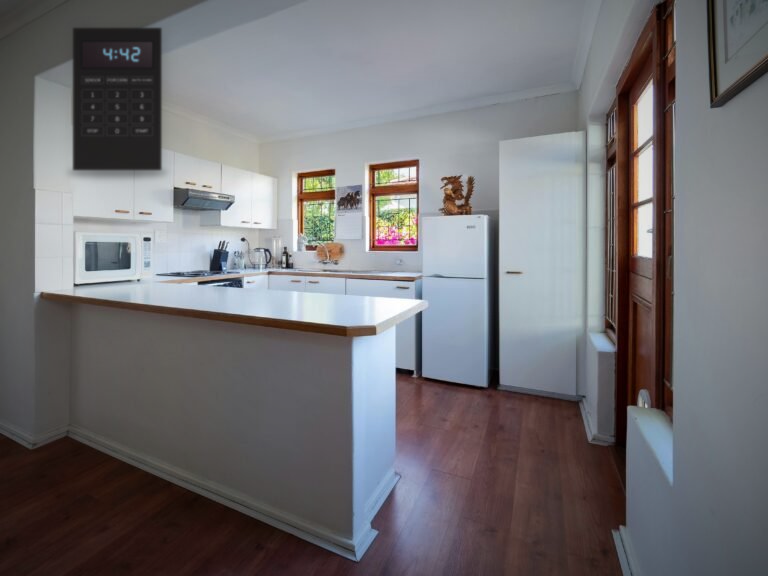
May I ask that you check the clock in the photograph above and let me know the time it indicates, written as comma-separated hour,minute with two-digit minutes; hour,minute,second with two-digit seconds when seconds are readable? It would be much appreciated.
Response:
4,42
